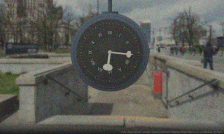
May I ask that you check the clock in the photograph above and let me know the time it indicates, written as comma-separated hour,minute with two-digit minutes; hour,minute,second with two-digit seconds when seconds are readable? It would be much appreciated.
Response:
6,16
